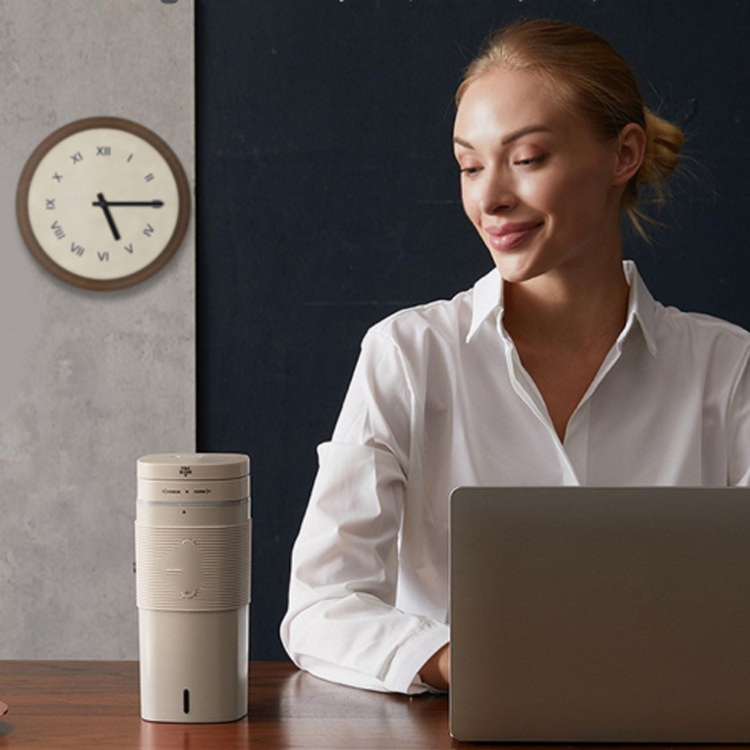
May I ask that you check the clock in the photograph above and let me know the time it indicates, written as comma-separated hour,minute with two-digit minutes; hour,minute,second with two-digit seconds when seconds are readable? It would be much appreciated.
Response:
5,15
